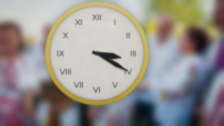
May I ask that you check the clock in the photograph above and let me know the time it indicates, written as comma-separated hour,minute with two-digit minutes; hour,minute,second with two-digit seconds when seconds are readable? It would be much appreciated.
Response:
3,20
